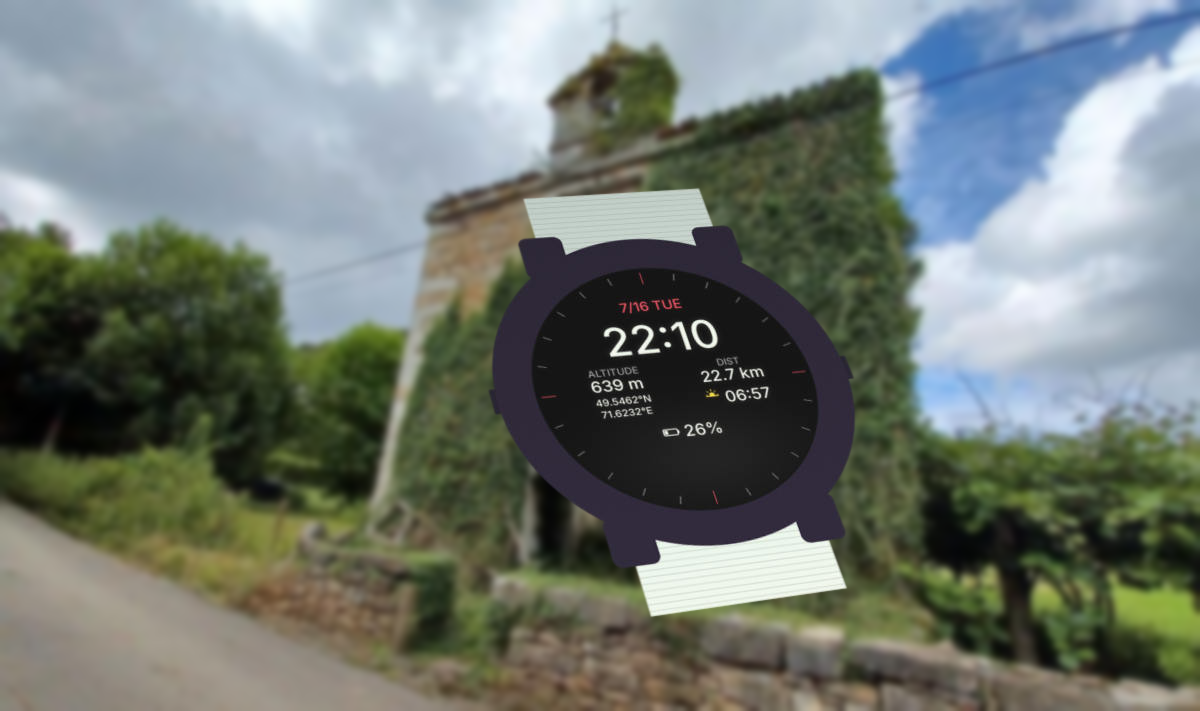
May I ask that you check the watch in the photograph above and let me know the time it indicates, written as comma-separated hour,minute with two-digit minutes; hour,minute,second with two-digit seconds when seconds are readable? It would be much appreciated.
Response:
22,10
